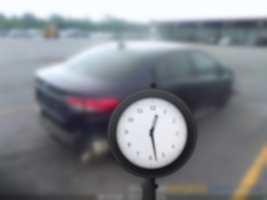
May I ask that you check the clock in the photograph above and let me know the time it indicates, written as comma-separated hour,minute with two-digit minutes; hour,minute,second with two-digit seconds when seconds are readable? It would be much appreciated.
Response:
12,28
